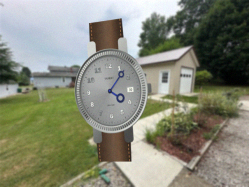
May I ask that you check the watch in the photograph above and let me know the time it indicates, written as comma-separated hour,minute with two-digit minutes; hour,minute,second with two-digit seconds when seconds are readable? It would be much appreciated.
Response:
4,07
